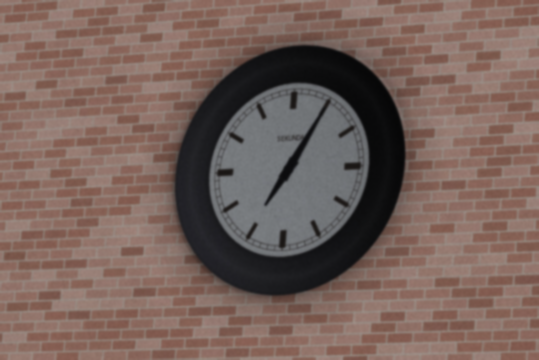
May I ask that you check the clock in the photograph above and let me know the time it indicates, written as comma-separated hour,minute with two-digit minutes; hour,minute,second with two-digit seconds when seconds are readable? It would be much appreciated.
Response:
7,05
